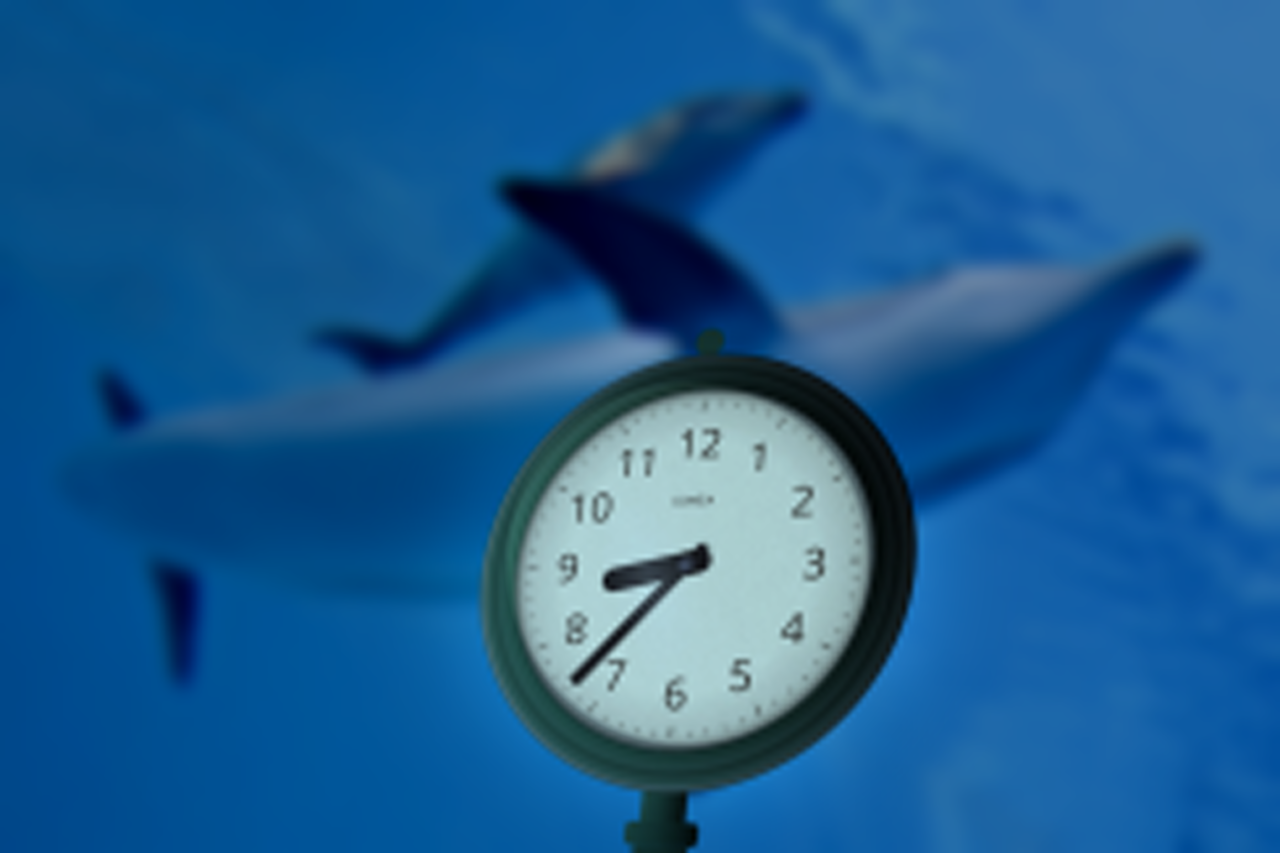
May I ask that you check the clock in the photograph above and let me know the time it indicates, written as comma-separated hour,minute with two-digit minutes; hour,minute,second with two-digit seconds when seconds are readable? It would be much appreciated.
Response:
8,37
